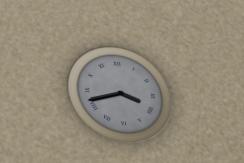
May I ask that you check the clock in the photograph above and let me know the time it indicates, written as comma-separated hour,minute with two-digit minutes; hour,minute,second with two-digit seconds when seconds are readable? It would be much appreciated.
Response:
3,42
